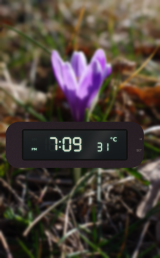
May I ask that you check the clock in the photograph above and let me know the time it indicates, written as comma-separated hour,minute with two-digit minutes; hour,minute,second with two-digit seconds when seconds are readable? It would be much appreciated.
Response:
7,09
